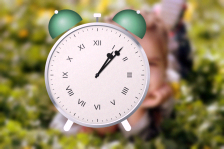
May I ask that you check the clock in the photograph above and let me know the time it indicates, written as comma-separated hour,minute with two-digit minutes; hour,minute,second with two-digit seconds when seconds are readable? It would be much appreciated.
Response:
1,07
